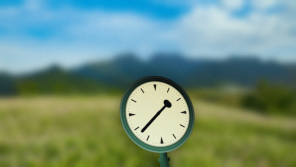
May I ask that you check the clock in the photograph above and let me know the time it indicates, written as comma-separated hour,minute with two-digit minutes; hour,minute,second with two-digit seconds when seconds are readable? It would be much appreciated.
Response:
1,38
